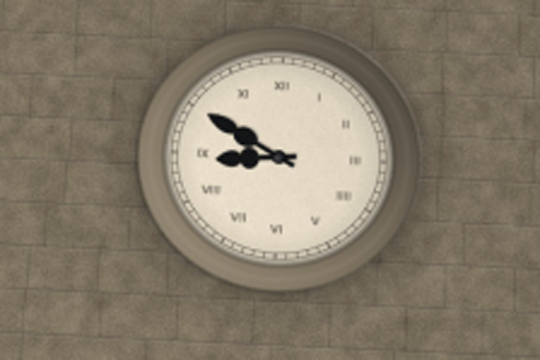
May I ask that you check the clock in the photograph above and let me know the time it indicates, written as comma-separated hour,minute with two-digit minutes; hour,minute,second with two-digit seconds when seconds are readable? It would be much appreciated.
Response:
8,50
